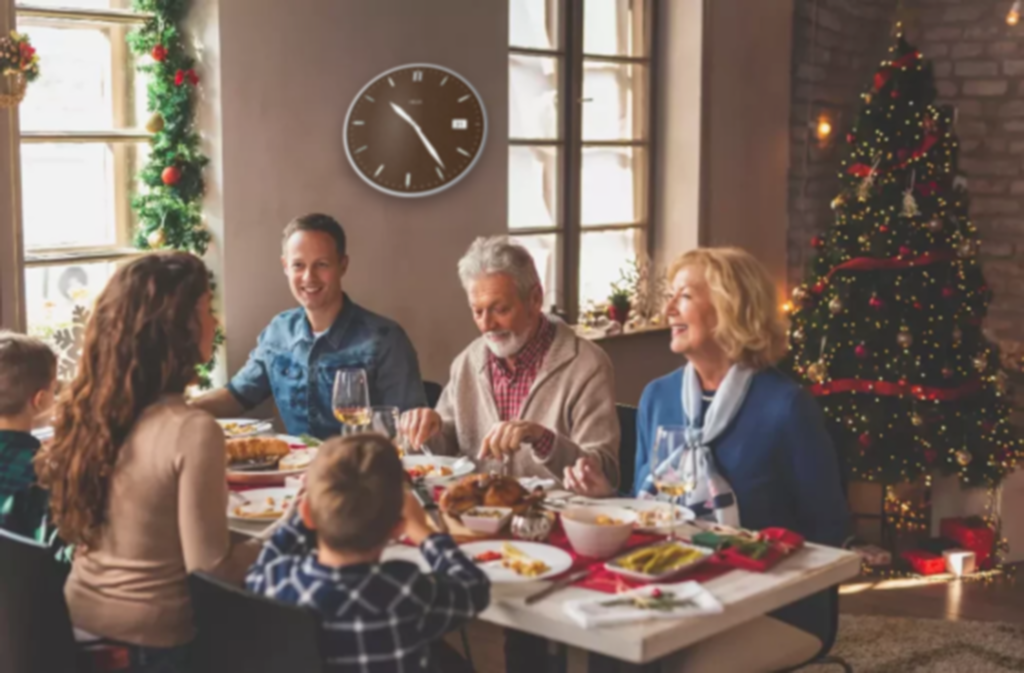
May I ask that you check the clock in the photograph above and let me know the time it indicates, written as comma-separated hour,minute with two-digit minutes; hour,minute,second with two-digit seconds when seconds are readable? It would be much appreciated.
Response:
10,24
